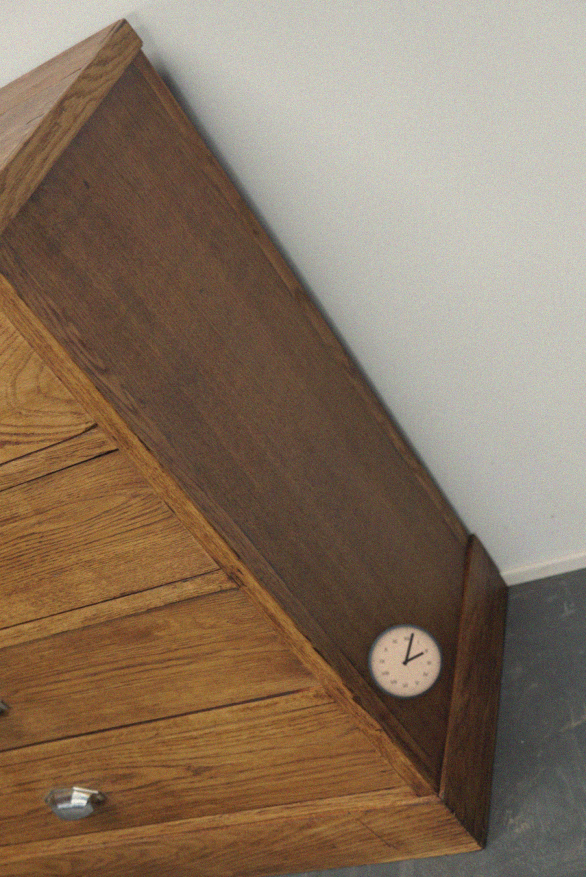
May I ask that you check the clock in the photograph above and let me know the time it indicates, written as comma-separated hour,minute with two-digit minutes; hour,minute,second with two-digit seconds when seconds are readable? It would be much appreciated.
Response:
2,02
